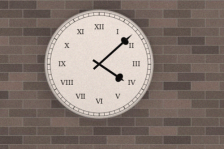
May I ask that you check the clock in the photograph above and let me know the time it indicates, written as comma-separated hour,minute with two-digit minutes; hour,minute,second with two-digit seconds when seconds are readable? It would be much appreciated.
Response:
4,08
